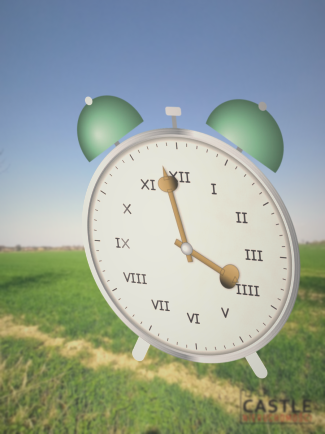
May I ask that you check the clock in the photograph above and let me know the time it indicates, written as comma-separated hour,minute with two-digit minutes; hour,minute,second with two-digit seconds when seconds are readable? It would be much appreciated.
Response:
3,58
